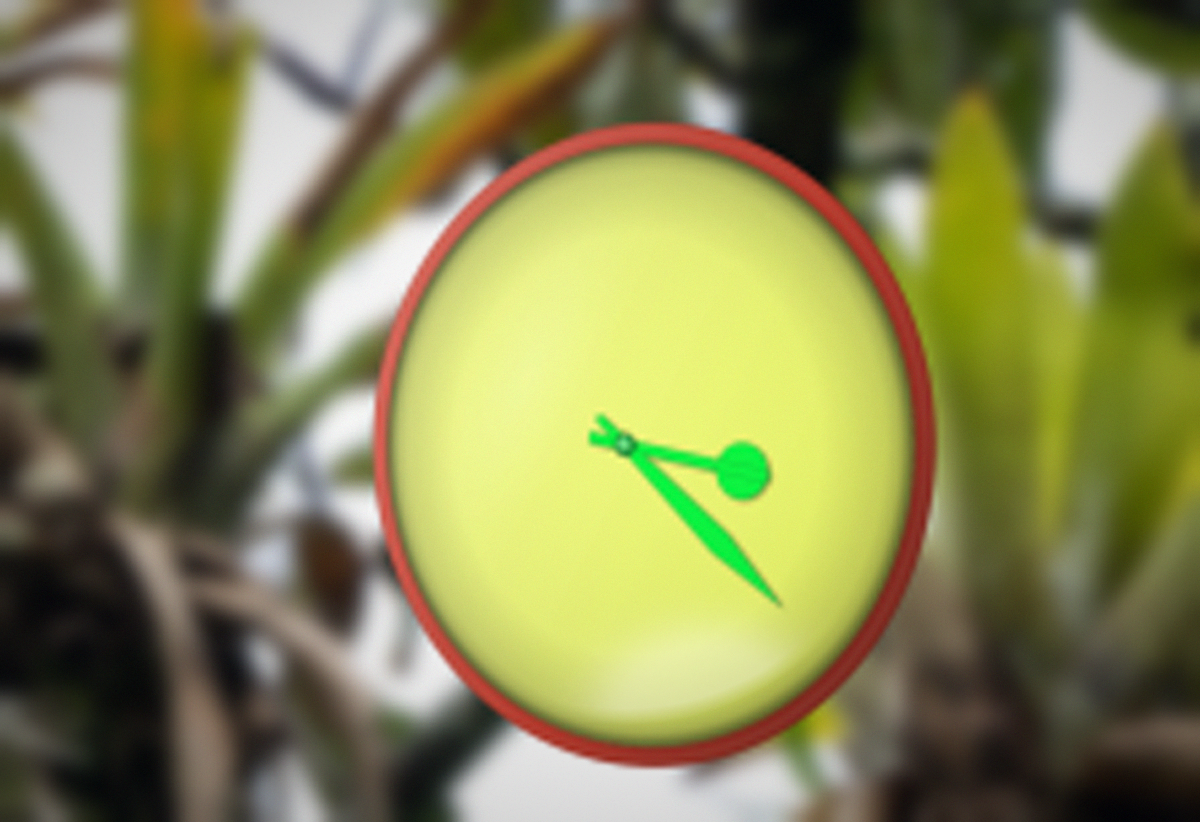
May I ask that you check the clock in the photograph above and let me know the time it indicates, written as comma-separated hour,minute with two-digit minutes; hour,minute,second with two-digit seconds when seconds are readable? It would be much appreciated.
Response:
3,22
